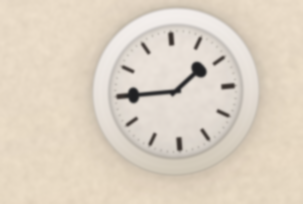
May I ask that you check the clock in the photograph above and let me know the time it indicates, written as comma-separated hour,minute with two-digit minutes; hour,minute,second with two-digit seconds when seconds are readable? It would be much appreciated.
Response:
1,45
